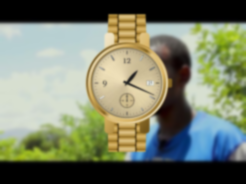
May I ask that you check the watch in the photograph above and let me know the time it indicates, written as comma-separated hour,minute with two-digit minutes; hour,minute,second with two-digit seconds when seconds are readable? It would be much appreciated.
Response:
1,19
